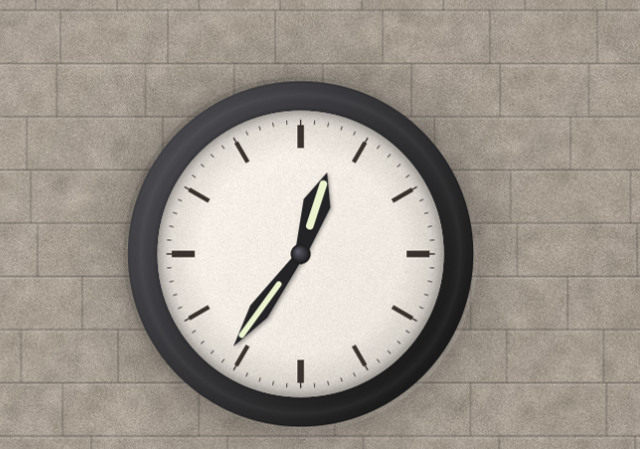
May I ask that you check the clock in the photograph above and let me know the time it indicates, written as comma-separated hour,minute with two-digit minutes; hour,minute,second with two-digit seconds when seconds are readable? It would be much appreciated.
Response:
12,36
